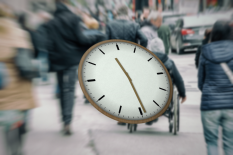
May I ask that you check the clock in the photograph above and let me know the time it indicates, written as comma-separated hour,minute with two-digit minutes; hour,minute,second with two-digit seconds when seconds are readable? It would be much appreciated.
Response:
11,29
